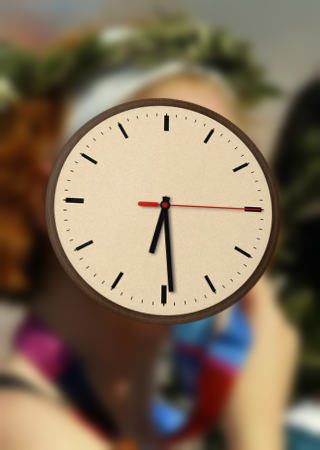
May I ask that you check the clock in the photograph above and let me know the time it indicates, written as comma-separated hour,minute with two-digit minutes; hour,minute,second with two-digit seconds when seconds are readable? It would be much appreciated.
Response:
6,29,15
